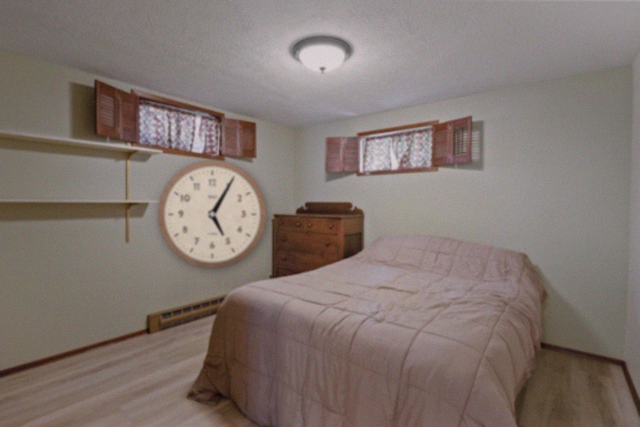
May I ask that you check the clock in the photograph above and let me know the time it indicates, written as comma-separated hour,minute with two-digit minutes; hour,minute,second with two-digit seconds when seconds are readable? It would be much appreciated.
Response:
5,05
